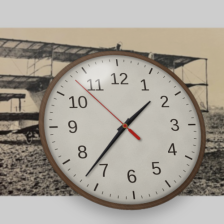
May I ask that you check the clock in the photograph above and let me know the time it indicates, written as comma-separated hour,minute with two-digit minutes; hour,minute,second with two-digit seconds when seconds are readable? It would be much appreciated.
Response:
1,36,53
